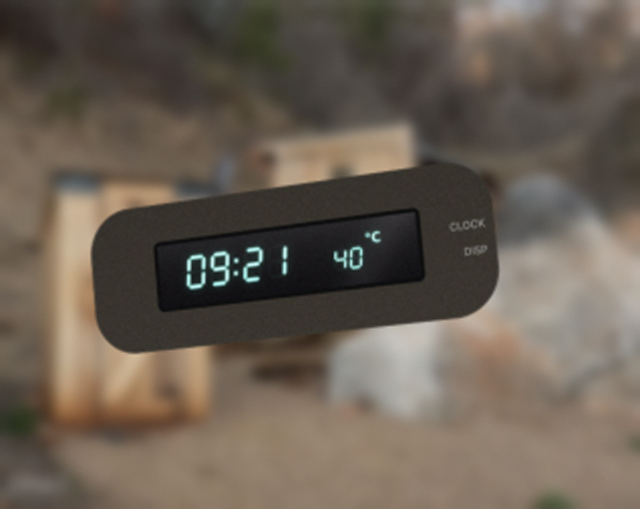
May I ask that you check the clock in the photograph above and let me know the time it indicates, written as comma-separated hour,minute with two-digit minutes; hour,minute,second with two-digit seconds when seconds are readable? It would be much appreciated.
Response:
9,21
